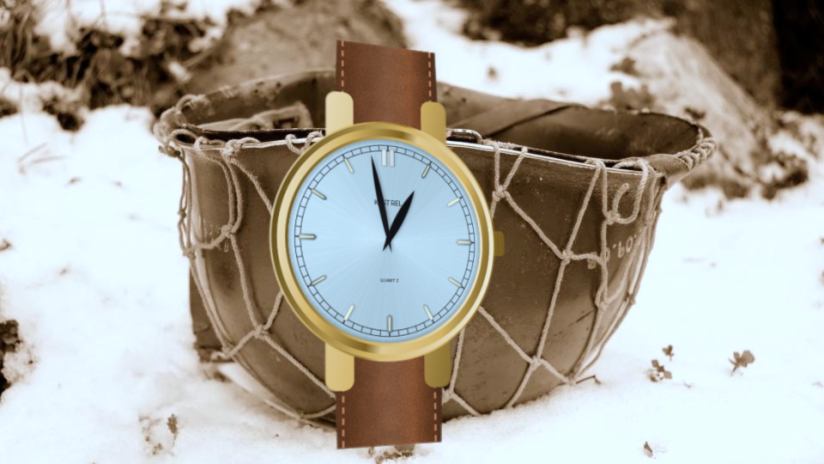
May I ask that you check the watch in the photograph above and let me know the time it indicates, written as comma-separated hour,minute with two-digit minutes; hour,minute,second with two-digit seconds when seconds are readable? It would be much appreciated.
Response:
12,58
